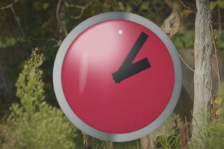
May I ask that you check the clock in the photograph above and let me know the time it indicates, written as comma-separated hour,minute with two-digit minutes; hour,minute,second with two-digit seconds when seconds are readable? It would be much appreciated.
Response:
2,05
